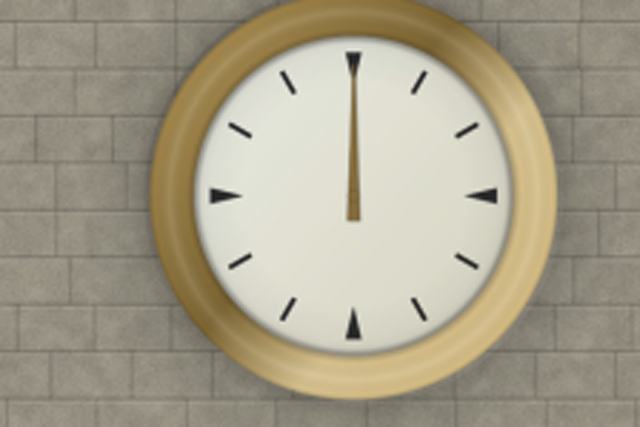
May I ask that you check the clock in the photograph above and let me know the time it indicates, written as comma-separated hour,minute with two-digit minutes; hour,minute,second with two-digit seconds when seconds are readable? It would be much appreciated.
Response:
12,00
